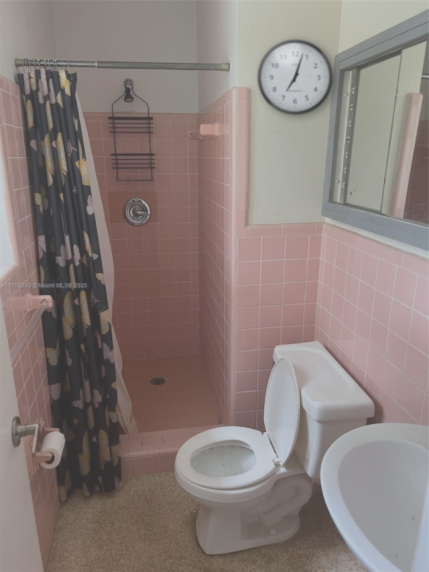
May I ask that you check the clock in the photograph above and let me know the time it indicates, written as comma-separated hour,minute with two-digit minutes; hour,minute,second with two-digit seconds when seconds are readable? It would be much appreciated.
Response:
7,03
